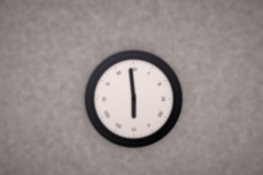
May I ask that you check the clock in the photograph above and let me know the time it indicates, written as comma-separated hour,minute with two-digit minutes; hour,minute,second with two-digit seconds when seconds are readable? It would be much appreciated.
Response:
5,59
